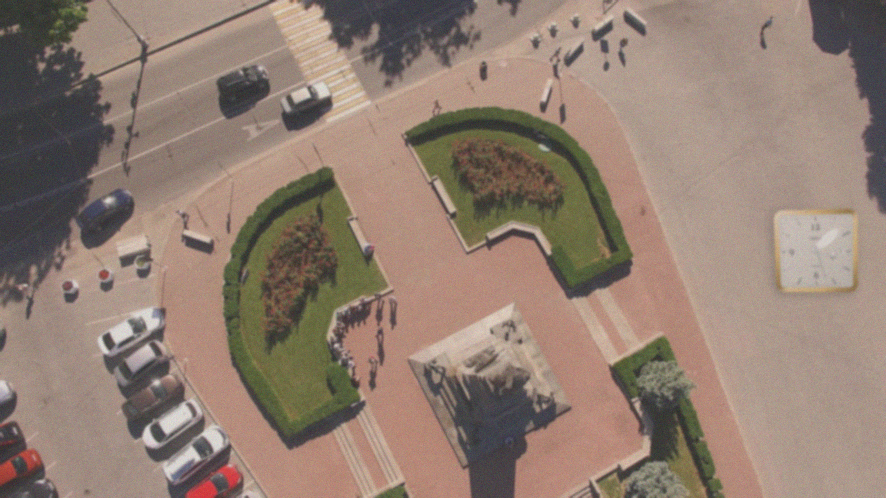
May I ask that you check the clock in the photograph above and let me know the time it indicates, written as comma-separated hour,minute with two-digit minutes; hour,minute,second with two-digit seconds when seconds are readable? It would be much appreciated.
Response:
3,27
